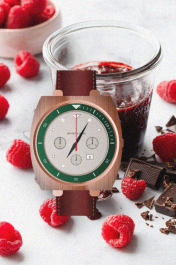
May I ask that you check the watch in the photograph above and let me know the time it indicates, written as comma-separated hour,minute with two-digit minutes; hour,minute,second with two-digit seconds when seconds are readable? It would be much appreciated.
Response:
7,05
